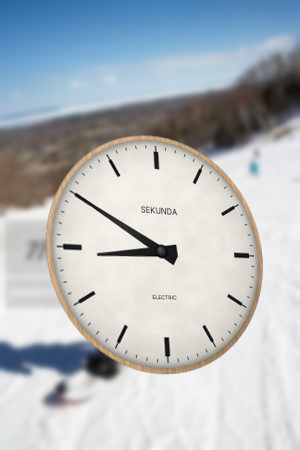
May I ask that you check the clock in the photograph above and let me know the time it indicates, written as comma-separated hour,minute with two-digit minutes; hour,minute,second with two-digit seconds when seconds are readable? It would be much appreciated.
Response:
8,50
